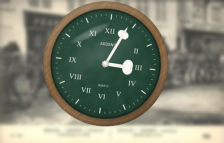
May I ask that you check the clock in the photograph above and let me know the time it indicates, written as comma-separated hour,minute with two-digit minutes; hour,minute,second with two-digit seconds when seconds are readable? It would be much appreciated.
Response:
3,04
